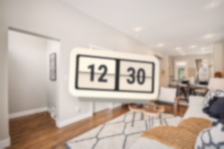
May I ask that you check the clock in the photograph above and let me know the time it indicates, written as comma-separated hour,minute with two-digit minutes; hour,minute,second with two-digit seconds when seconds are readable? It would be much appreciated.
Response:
12,30
